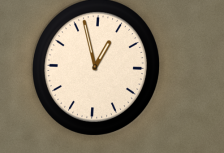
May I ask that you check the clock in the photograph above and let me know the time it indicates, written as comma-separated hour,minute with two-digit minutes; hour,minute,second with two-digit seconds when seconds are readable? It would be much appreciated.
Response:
12,57
